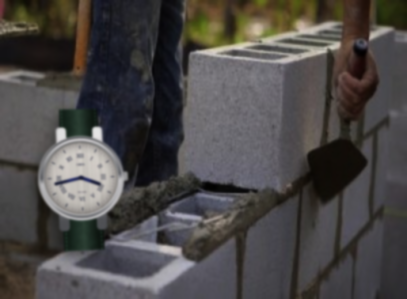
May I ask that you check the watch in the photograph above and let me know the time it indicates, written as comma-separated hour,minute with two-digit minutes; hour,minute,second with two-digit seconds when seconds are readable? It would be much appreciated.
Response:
3,43
